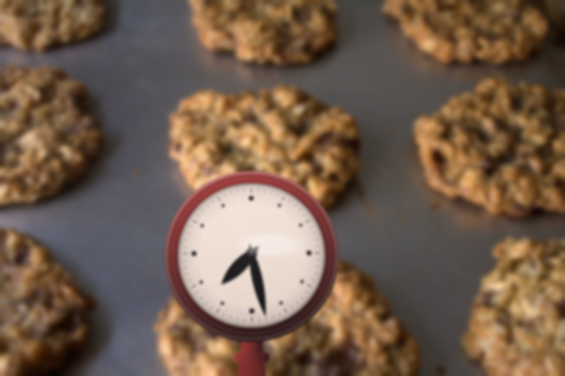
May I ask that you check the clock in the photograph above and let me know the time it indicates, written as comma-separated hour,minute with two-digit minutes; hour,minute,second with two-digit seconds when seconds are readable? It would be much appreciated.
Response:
7,28
